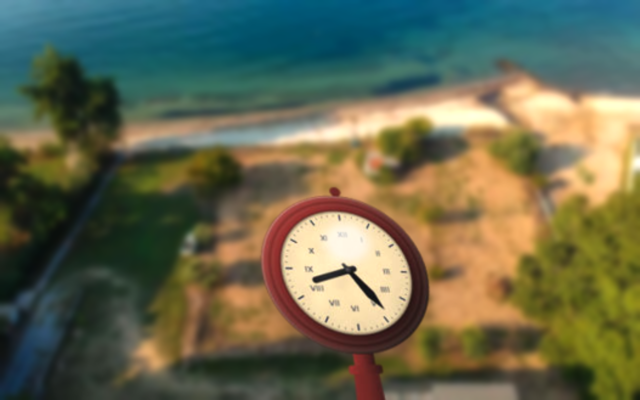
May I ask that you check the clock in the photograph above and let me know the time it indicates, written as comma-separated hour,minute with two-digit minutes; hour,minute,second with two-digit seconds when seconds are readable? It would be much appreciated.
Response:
8,24
